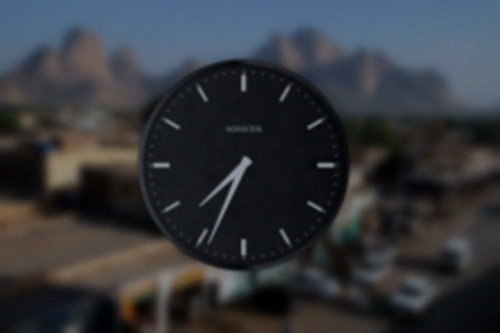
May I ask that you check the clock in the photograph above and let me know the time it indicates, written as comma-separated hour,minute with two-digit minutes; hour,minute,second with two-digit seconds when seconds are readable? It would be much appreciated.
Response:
7,34
